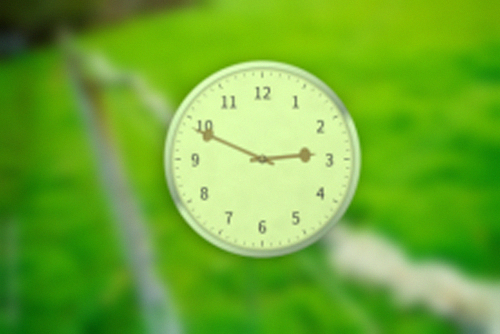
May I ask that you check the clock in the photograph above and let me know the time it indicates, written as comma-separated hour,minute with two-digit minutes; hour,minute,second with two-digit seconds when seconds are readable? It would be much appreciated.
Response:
2,49
